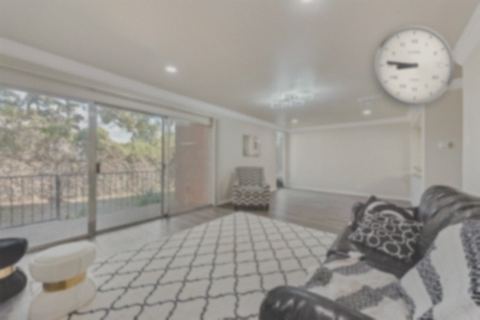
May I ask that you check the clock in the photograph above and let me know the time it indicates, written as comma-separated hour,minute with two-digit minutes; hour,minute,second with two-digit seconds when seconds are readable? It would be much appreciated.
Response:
8,46
